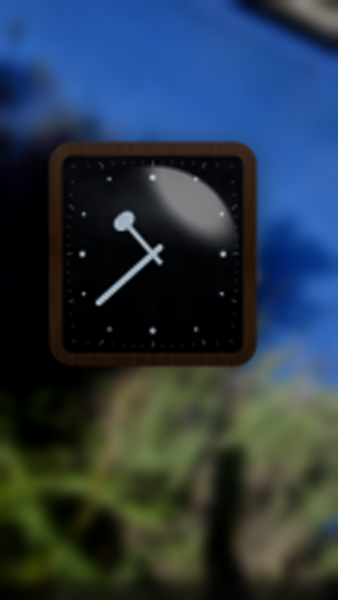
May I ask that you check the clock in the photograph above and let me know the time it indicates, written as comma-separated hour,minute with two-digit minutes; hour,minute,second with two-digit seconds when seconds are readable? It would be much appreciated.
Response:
10,38
